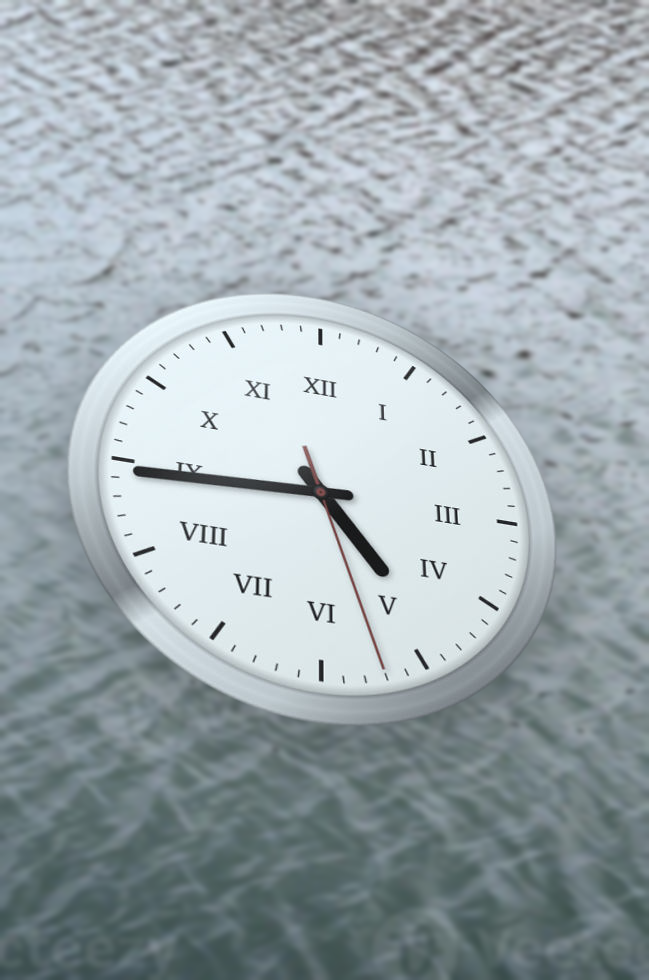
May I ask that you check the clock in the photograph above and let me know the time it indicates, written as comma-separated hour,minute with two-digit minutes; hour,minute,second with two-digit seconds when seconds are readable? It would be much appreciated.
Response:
4,44,27
